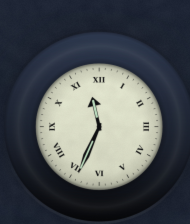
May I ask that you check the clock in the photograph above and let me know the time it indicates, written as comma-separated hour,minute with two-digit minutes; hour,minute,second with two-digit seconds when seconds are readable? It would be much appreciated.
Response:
11,34
